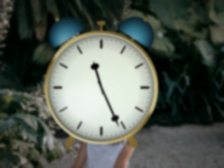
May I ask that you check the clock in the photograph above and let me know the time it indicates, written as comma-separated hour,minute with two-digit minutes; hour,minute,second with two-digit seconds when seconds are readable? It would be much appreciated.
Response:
11,26
